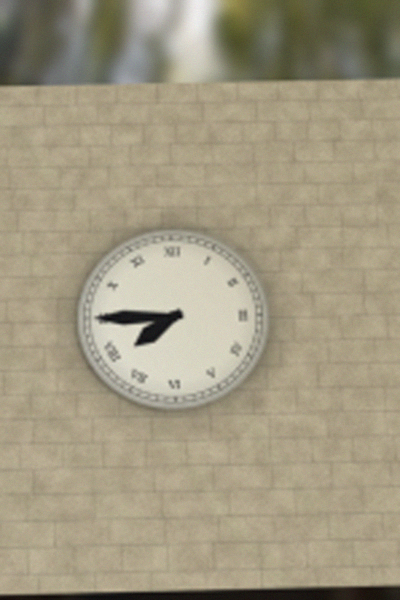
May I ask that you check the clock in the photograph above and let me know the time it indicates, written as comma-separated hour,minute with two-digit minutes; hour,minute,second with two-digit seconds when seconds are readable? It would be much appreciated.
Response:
7,45
